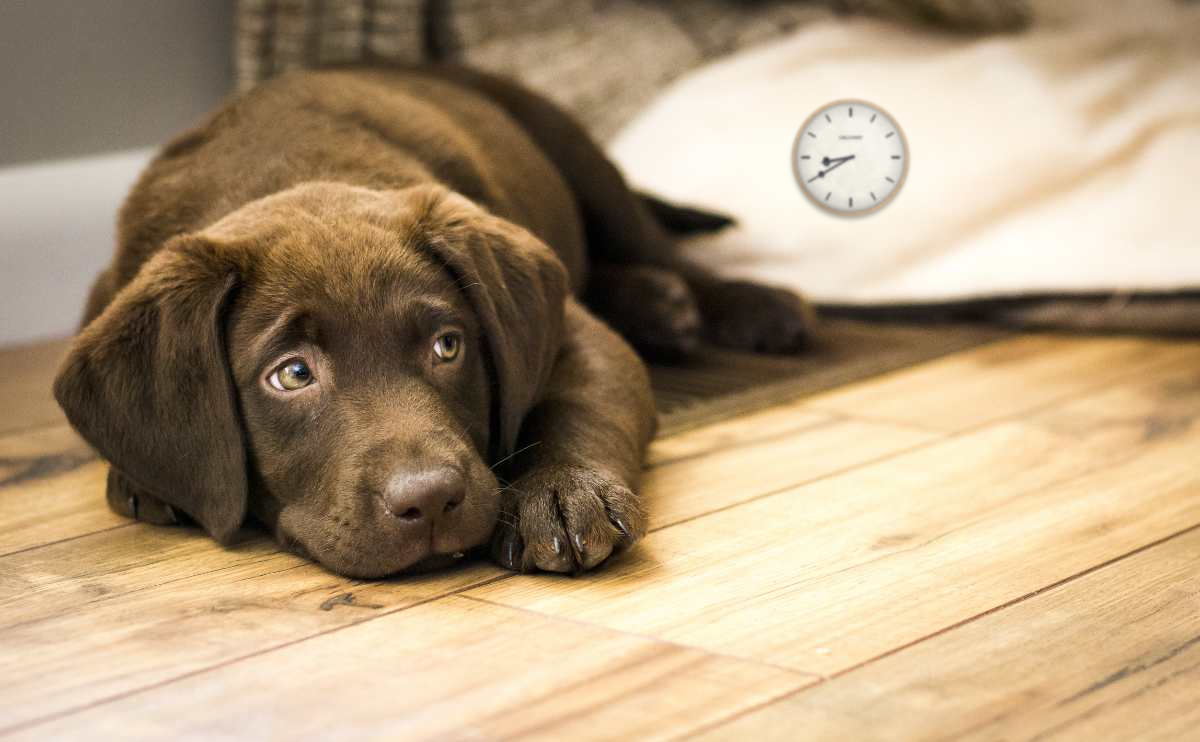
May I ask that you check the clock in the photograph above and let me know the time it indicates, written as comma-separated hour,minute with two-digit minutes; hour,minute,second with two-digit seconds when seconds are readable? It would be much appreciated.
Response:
8,40
